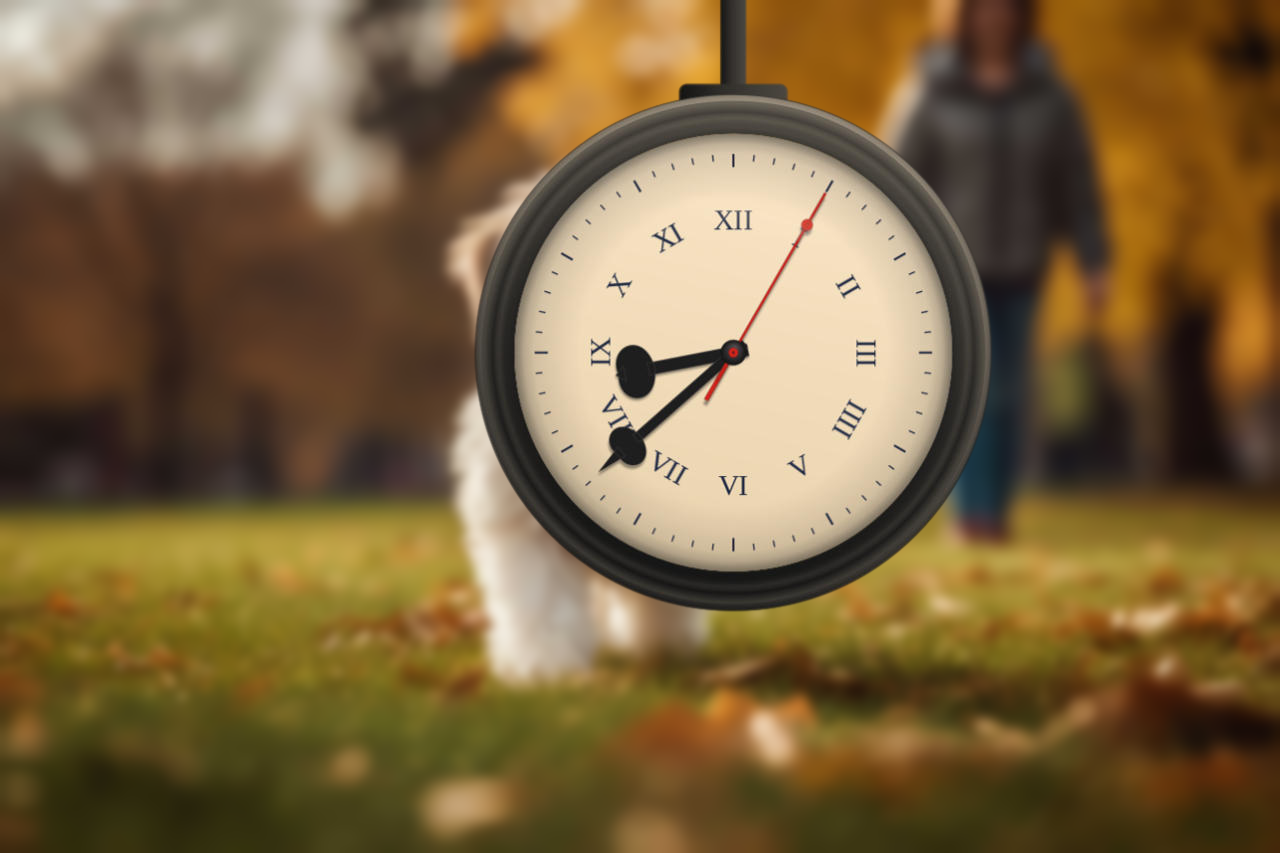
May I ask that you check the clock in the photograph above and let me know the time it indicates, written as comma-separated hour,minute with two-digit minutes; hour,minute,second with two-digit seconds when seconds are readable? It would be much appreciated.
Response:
8,38,05
